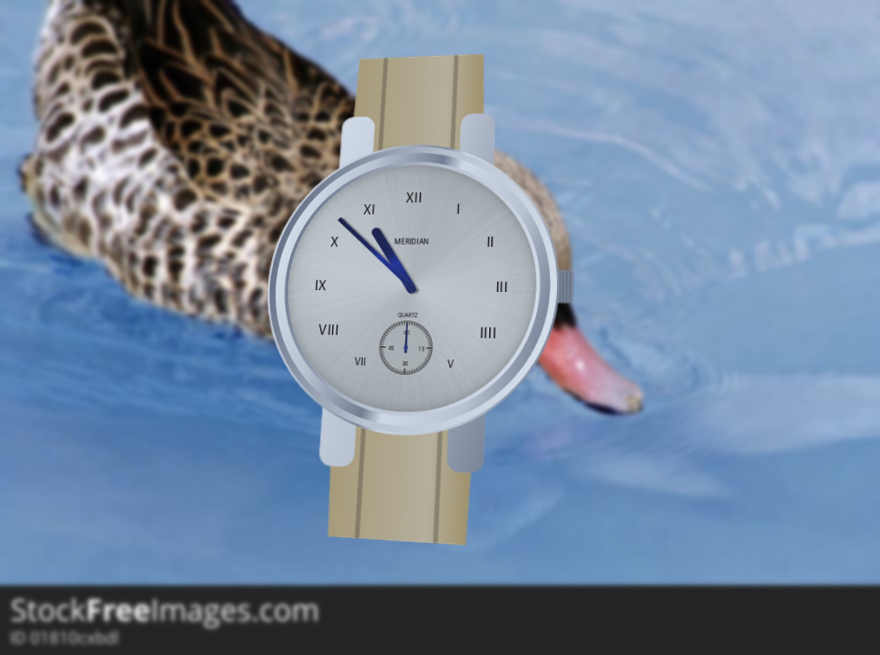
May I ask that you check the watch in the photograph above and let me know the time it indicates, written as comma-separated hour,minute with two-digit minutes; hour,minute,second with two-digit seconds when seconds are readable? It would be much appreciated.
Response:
10,52
